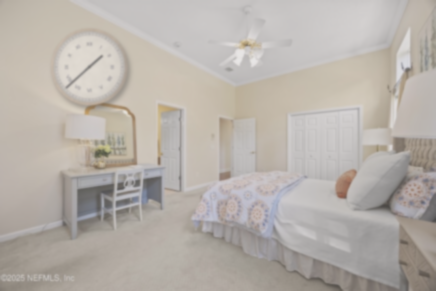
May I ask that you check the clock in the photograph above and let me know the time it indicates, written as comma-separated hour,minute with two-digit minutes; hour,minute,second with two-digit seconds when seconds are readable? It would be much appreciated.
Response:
1,38
